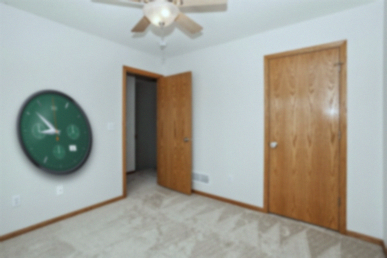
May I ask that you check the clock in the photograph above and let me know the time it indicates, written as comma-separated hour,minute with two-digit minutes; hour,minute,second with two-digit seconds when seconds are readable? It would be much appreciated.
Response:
8,52
